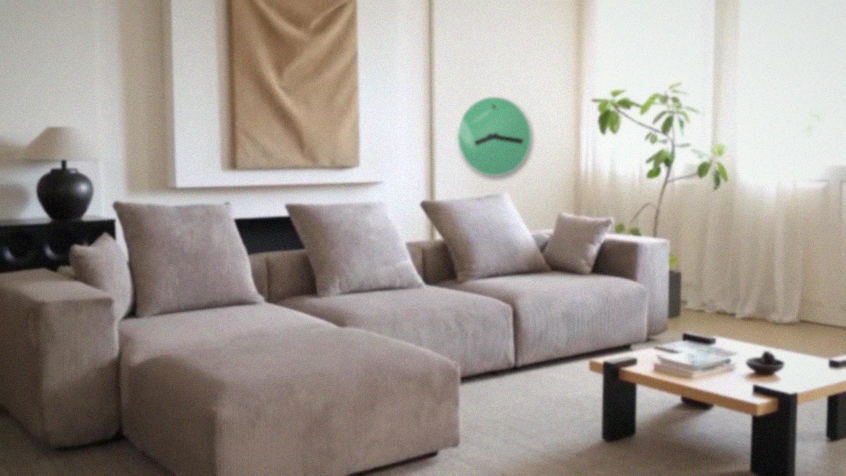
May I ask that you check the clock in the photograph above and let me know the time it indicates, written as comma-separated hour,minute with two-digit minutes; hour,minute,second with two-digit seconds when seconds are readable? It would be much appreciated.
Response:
8,16
